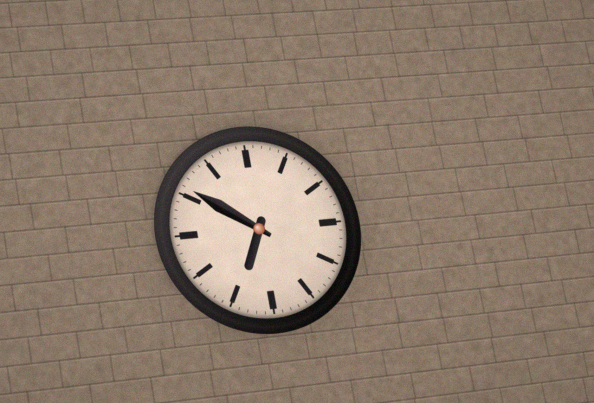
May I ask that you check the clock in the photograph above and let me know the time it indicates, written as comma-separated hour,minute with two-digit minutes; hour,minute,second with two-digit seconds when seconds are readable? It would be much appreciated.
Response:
6,51
